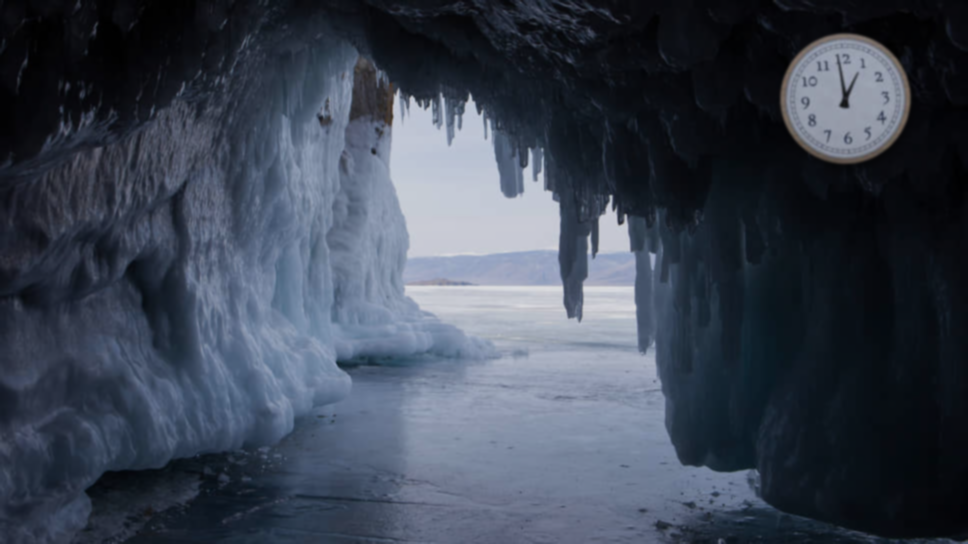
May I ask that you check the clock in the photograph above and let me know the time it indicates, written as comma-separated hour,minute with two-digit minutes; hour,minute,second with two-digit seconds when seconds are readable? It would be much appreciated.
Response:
12,59
